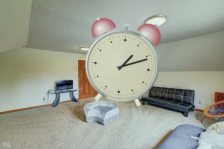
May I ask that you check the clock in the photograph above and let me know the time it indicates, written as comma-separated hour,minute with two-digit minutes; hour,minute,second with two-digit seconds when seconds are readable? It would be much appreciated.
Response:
1,11
